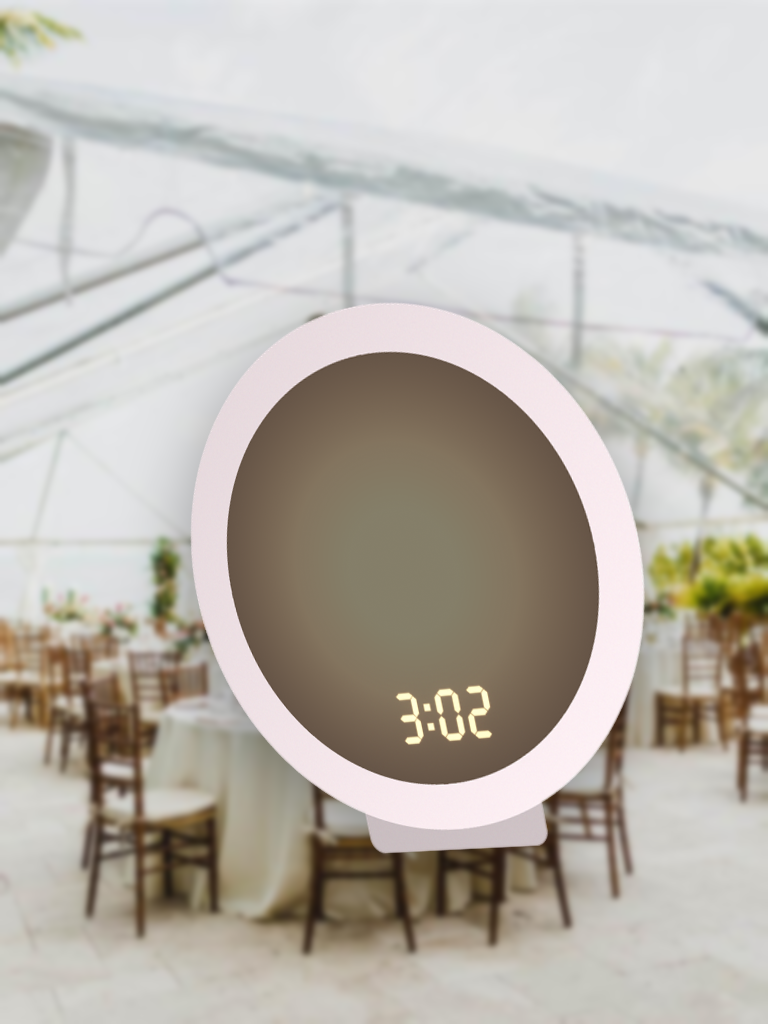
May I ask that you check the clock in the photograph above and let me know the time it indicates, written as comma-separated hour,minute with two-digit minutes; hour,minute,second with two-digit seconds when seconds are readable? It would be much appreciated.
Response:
3,02
